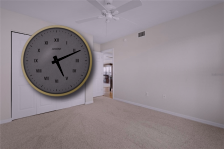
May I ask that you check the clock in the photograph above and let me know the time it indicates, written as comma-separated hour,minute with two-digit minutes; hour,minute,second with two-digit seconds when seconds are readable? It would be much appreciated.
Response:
5,11
